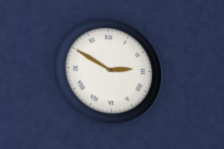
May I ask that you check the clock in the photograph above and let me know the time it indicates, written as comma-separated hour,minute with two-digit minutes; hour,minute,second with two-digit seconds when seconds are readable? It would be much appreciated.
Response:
2,50
